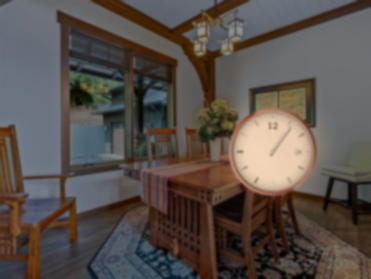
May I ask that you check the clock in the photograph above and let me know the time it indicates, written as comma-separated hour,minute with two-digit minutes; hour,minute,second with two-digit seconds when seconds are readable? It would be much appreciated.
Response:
1,06
